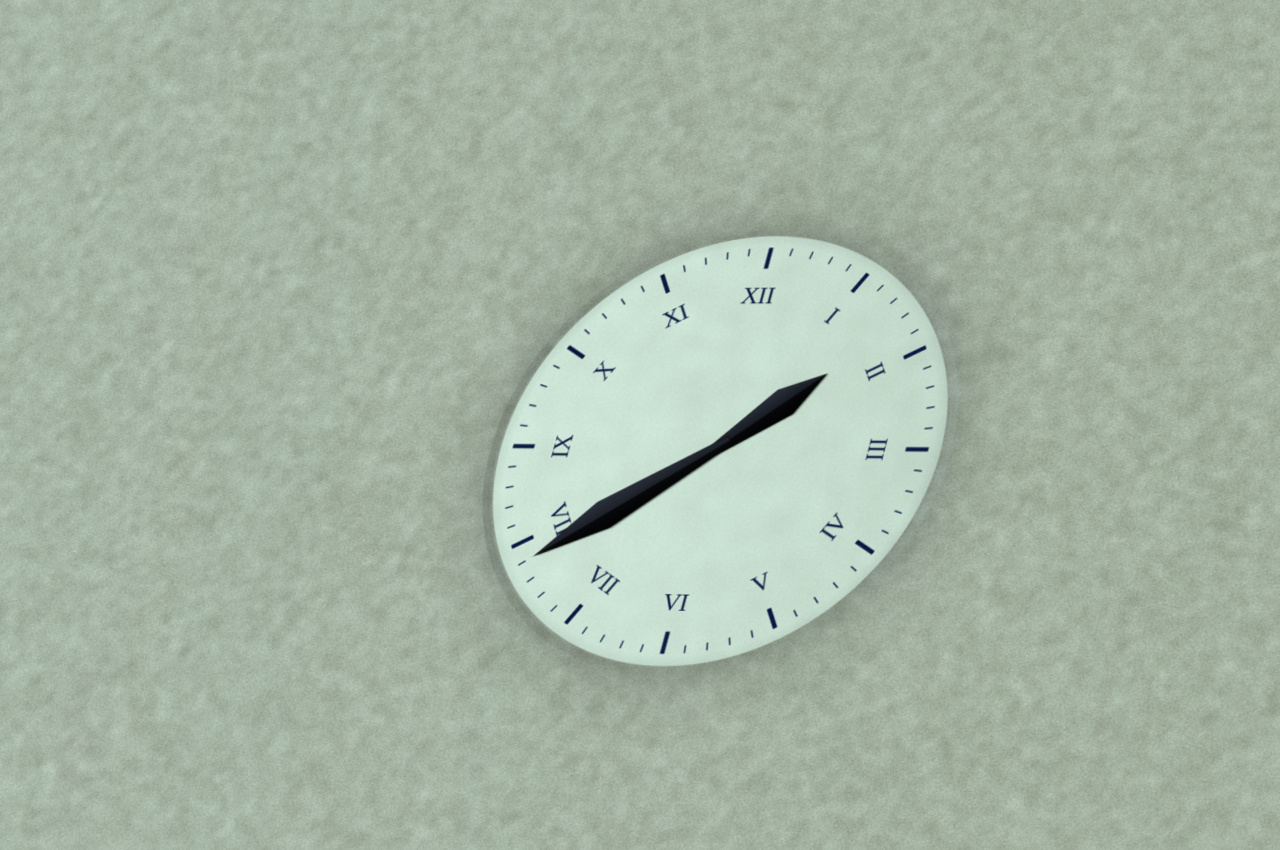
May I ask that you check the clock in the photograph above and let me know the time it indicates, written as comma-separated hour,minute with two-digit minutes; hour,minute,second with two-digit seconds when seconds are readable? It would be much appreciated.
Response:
1,39
